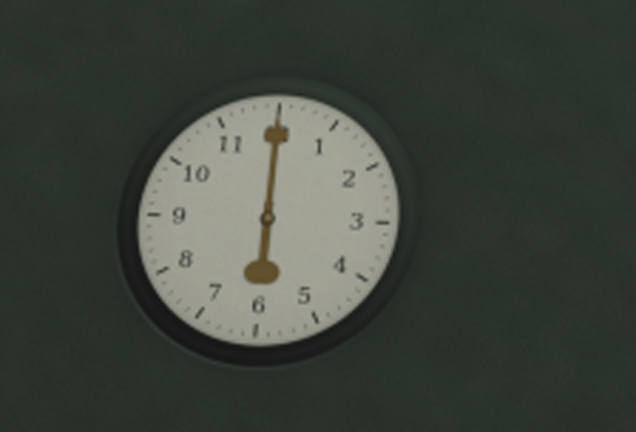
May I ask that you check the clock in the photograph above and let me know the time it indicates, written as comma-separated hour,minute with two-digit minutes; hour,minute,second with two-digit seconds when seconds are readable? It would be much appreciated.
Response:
6,00
